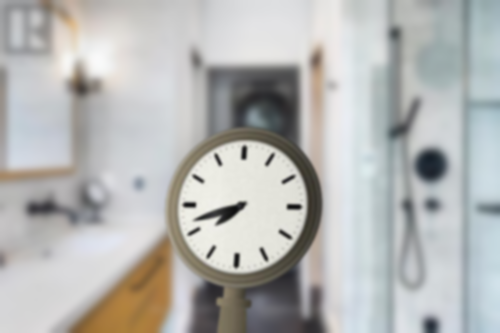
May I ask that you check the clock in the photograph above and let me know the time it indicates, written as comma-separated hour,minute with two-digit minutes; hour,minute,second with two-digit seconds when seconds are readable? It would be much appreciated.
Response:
7,42
